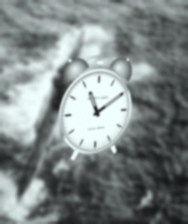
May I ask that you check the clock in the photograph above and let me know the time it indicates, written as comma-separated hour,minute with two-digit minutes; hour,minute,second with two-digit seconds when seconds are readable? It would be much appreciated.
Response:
11,10
